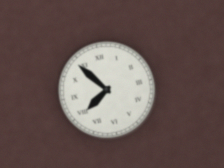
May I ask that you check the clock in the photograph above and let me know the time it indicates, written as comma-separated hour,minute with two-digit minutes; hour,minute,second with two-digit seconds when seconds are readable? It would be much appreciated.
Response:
7,54
